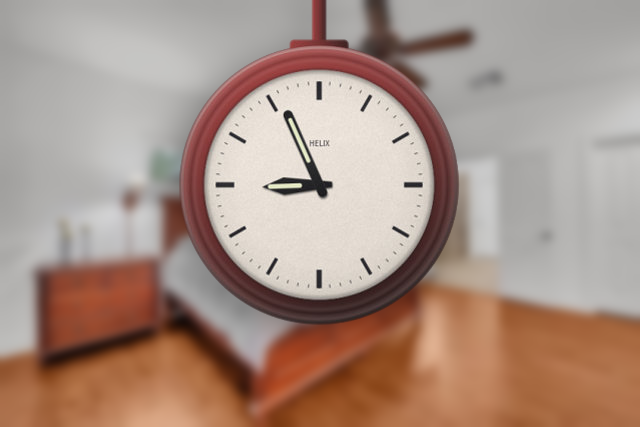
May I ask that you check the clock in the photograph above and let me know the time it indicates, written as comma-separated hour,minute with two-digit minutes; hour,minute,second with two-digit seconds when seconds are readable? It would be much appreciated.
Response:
8,56
